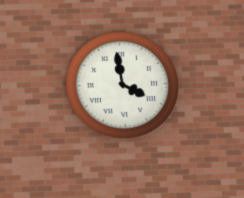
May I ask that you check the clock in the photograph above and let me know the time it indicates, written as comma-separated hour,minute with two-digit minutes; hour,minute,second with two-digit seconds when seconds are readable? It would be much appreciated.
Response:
3,59
